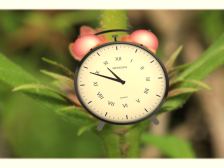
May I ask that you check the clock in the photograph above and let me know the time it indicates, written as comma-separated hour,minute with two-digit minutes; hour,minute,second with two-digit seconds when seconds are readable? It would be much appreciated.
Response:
10,49
